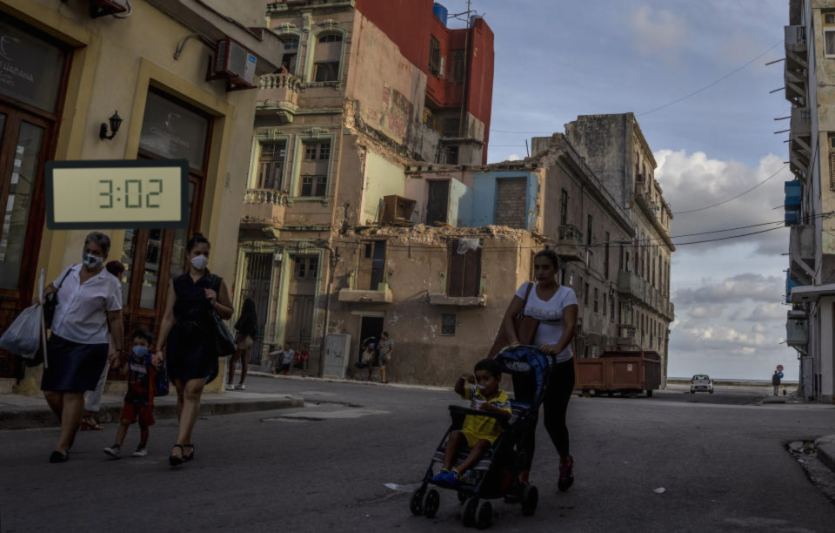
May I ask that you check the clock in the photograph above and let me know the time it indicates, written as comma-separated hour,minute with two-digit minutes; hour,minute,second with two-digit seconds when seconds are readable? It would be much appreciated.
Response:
3,02
